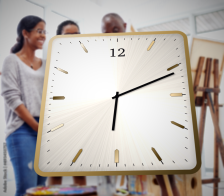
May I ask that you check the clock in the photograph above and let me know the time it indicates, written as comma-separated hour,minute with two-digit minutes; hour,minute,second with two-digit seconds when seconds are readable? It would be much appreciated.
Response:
6,11
